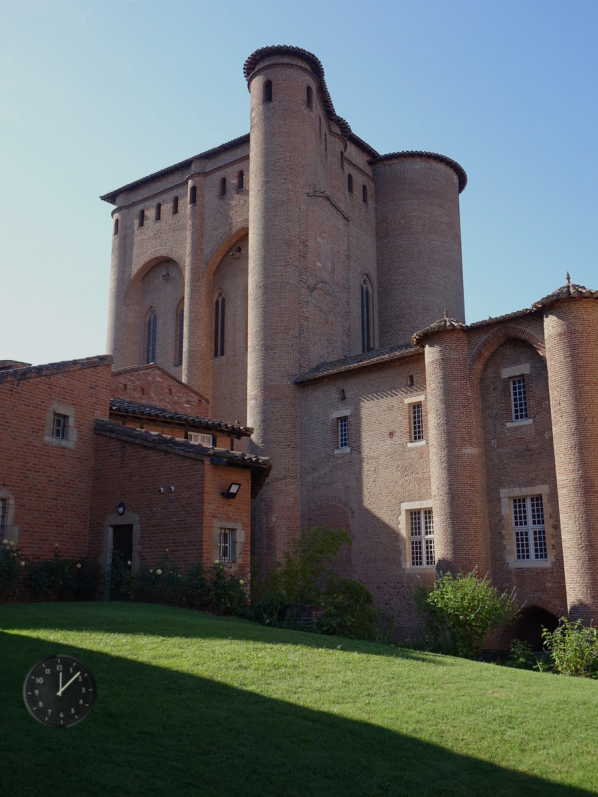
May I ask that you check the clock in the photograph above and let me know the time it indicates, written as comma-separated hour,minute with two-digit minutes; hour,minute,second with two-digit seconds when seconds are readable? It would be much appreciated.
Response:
12,08
